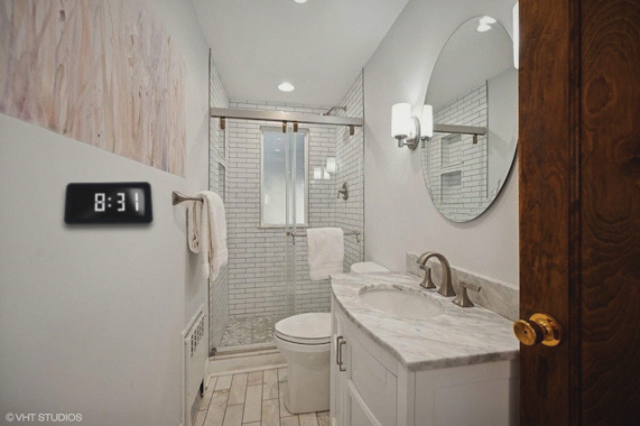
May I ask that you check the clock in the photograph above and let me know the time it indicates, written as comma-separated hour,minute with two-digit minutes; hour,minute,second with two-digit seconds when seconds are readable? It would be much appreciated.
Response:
8,31
